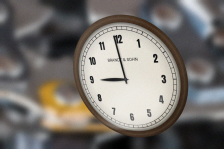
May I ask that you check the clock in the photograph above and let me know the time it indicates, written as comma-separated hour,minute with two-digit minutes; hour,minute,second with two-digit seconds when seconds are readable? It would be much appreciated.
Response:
8,59
